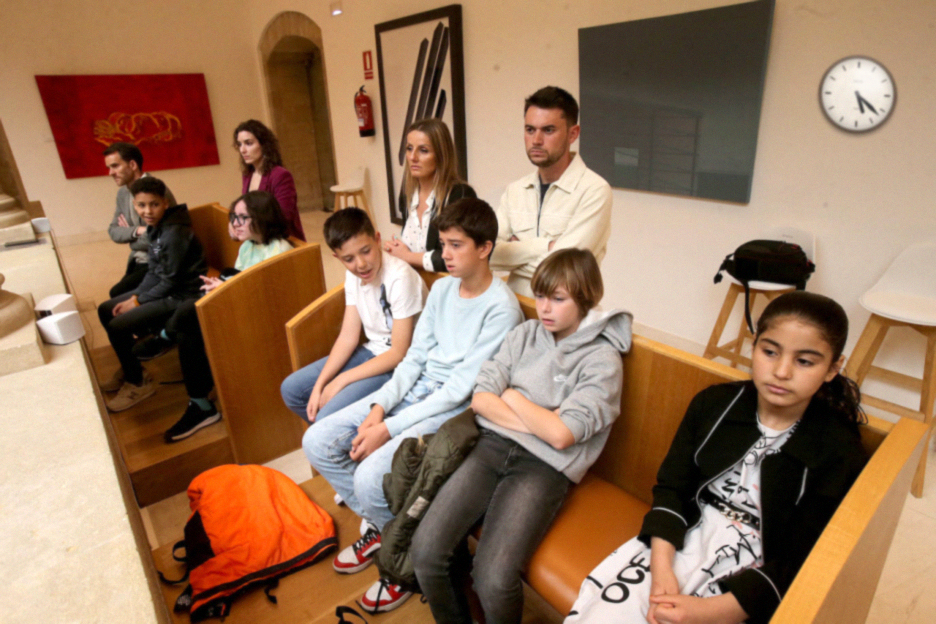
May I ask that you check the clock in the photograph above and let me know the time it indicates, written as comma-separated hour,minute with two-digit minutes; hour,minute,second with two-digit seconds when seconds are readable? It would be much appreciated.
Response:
5,22
